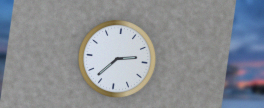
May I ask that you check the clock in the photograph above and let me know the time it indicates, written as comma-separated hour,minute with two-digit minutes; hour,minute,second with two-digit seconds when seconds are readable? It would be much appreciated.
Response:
2,37
